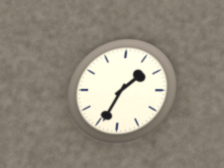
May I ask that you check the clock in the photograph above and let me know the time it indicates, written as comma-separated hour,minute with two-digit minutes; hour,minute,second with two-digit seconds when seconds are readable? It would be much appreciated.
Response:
1,34
